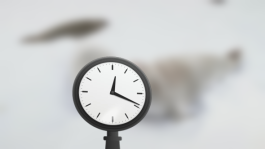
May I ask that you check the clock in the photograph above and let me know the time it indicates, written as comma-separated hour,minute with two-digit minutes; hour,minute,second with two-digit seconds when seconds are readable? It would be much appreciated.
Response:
12,19
